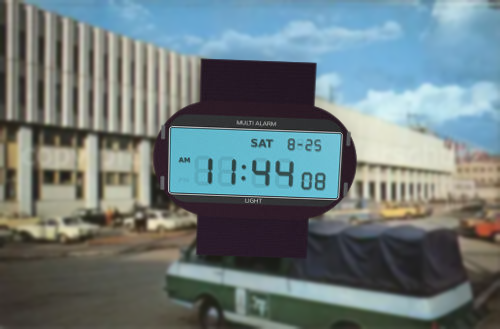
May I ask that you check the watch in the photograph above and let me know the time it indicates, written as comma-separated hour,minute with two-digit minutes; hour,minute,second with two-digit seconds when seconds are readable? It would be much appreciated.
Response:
11,44,08
